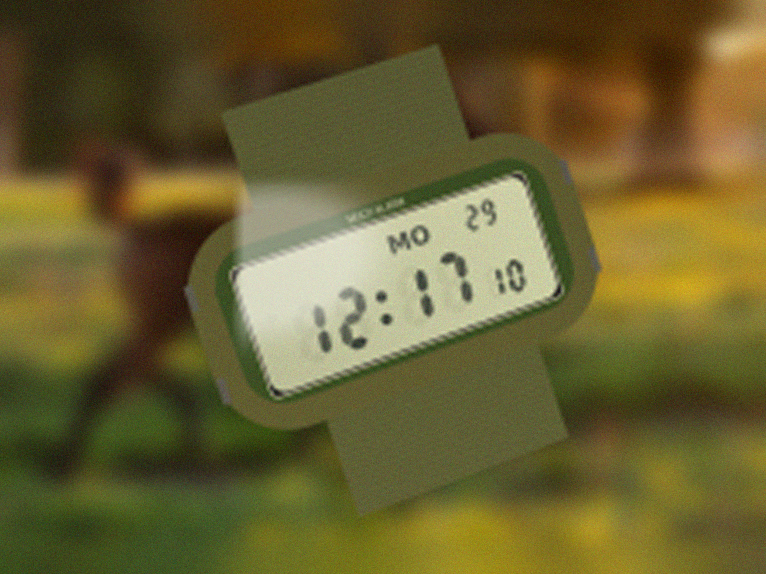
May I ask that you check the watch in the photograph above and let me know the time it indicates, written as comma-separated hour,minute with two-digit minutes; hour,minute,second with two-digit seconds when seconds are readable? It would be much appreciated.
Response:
12,17,10
